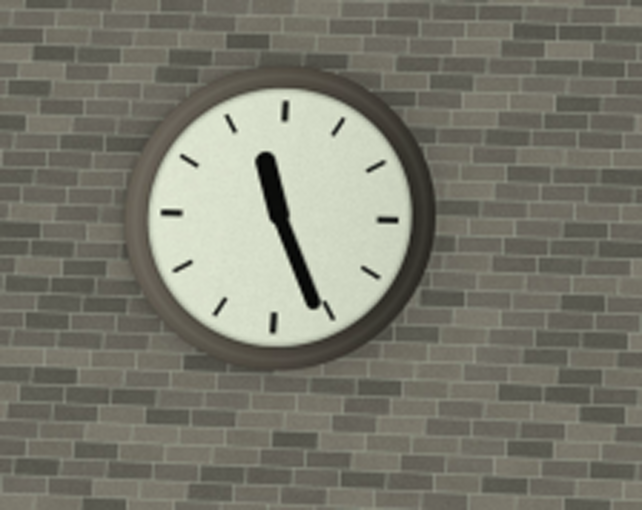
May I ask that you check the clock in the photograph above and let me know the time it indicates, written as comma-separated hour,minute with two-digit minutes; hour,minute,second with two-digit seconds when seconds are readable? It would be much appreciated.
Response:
11,26
